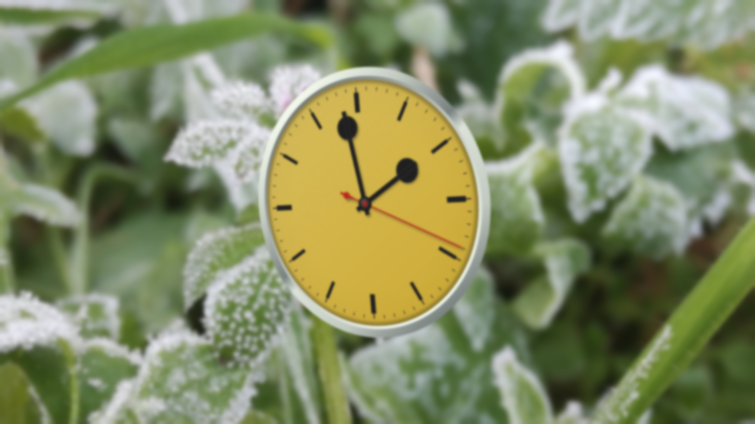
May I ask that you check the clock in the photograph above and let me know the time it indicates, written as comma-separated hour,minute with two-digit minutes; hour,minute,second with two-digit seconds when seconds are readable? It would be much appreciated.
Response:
1,58,19
